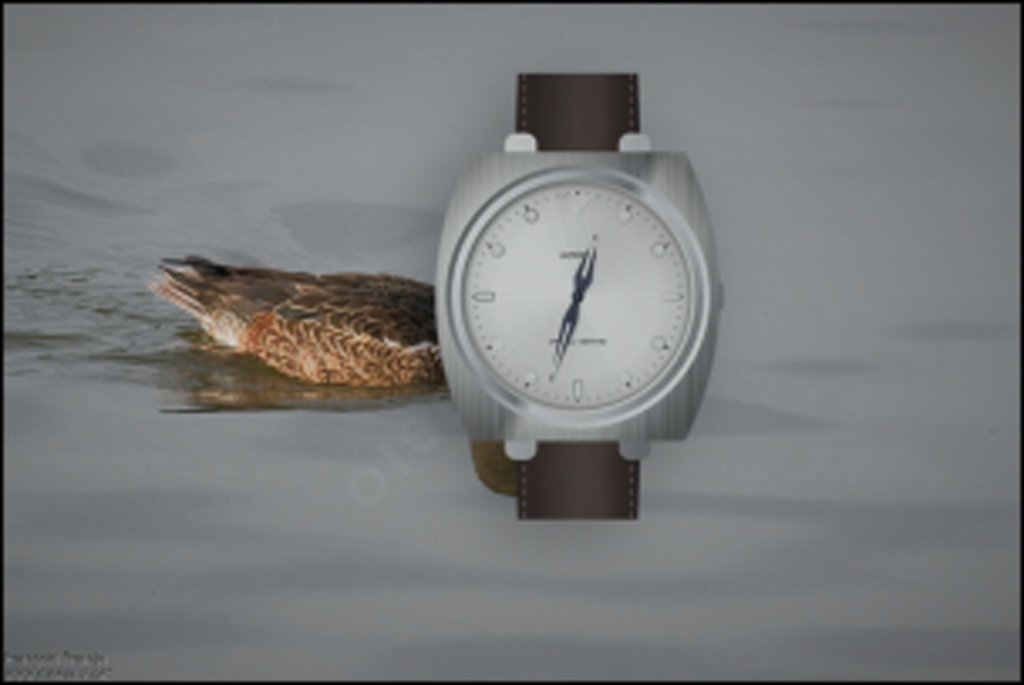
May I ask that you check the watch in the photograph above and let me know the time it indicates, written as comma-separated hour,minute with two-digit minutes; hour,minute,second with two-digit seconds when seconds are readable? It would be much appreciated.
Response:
12,33
